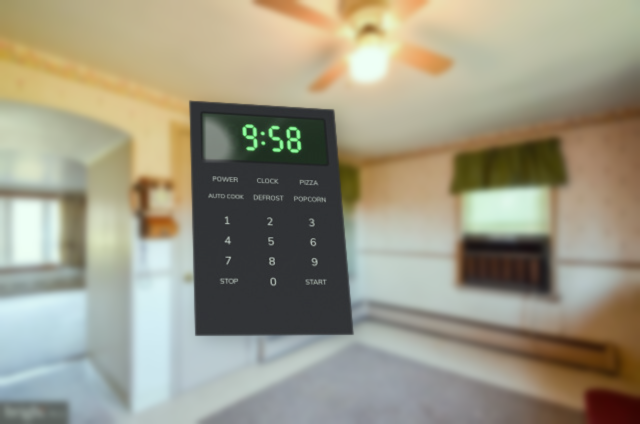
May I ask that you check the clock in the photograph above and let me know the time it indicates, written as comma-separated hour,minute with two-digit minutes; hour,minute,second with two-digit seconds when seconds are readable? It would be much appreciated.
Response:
9,58
